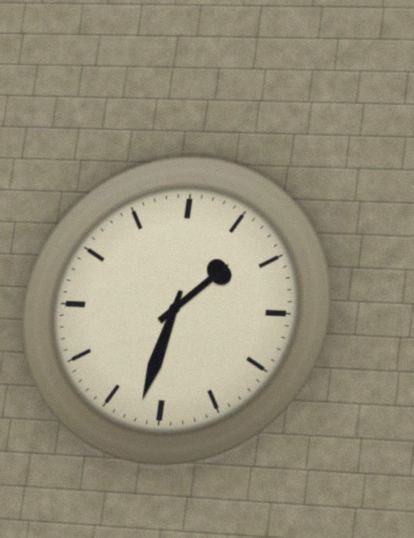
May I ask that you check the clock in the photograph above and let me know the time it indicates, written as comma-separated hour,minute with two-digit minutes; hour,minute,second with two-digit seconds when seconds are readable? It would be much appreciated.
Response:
1,32
